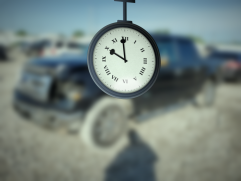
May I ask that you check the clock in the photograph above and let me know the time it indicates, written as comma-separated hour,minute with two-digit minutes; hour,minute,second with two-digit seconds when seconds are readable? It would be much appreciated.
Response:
9,59
